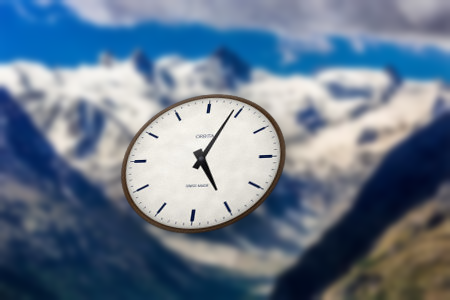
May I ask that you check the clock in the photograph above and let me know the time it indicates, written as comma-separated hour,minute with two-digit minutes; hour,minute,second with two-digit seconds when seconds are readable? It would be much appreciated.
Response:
5,04
